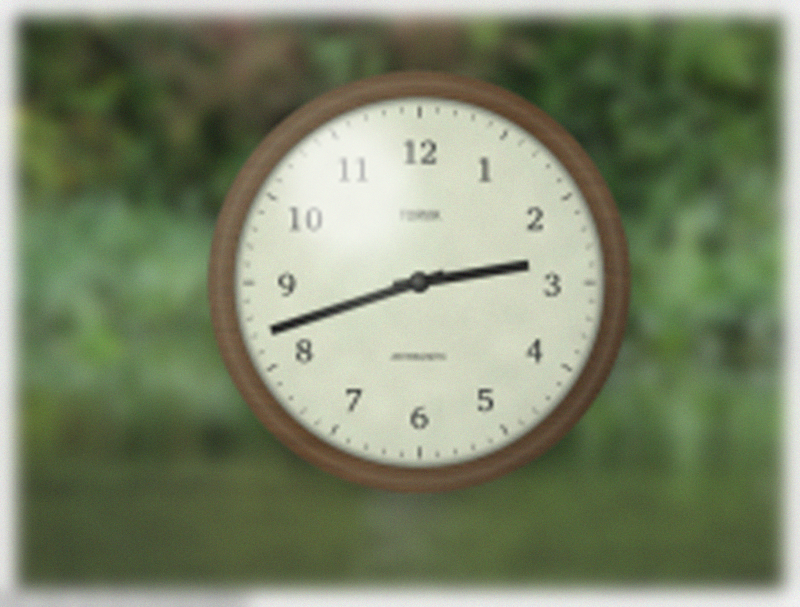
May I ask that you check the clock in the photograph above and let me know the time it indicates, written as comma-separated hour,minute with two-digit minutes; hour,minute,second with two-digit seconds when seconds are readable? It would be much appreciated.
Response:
2,42
